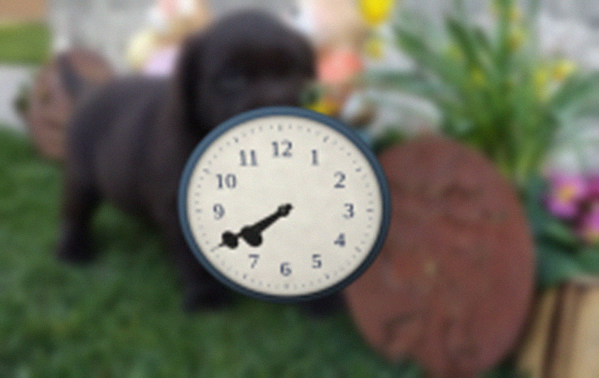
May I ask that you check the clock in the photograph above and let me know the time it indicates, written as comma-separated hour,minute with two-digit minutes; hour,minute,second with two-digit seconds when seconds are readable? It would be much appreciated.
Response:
7,40
